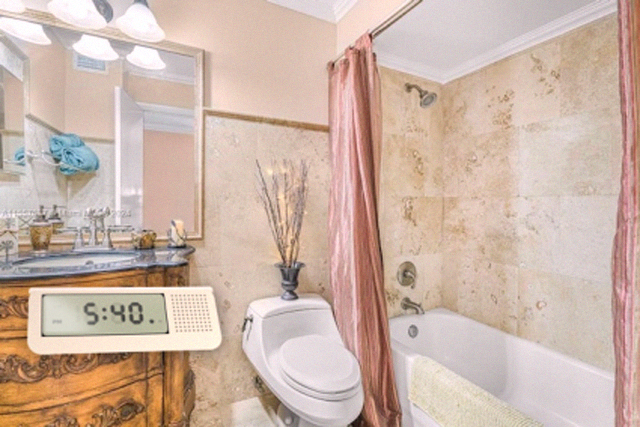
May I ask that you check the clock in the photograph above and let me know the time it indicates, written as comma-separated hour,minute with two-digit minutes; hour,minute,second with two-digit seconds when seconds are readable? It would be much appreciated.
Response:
5,40
